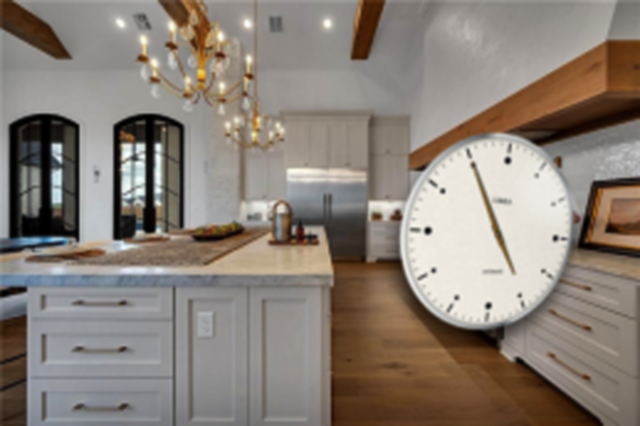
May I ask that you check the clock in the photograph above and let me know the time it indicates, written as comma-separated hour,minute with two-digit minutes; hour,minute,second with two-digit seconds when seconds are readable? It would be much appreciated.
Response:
4,55
